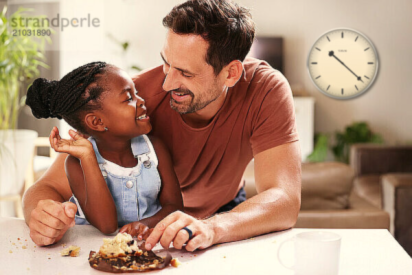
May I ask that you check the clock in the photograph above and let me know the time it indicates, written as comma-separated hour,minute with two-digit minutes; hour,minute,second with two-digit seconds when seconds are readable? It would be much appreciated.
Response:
10,22
